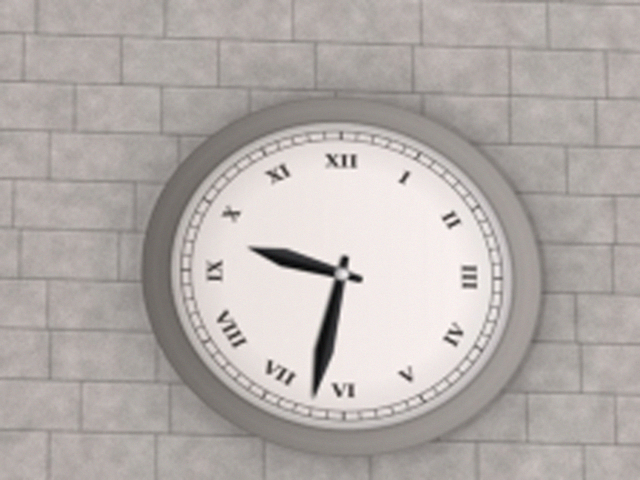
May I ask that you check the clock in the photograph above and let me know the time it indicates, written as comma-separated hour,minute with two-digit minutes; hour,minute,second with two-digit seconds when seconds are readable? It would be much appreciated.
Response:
9,32
